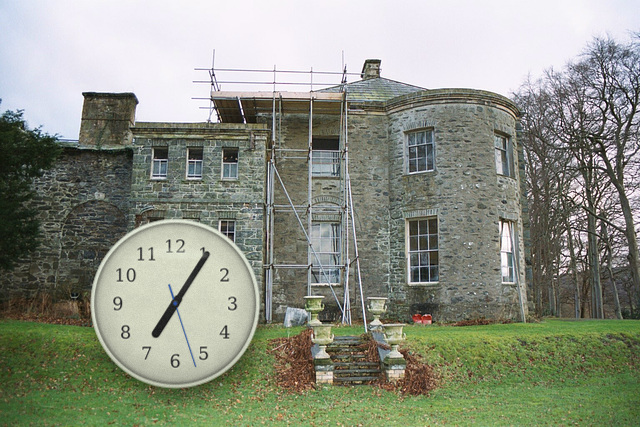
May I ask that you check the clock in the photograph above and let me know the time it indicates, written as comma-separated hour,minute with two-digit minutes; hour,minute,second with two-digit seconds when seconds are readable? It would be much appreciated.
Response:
7,05,27
